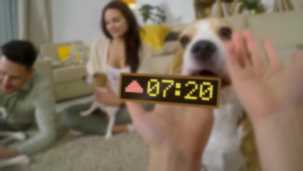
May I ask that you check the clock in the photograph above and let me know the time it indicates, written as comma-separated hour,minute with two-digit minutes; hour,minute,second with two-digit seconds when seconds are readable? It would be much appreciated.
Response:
7,20
